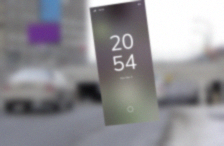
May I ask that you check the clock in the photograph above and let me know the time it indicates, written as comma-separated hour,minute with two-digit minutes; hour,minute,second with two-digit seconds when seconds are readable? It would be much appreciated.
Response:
20,54
